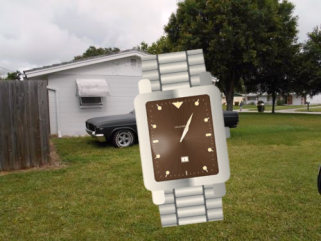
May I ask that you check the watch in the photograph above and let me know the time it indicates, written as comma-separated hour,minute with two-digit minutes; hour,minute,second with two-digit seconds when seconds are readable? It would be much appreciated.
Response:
1,05
